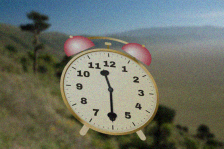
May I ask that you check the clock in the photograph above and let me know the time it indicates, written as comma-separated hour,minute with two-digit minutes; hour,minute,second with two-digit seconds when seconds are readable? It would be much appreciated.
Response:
11,30
